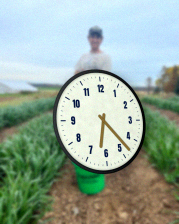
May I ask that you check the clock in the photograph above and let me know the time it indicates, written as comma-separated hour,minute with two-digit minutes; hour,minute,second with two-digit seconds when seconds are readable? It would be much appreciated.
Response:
6,23
